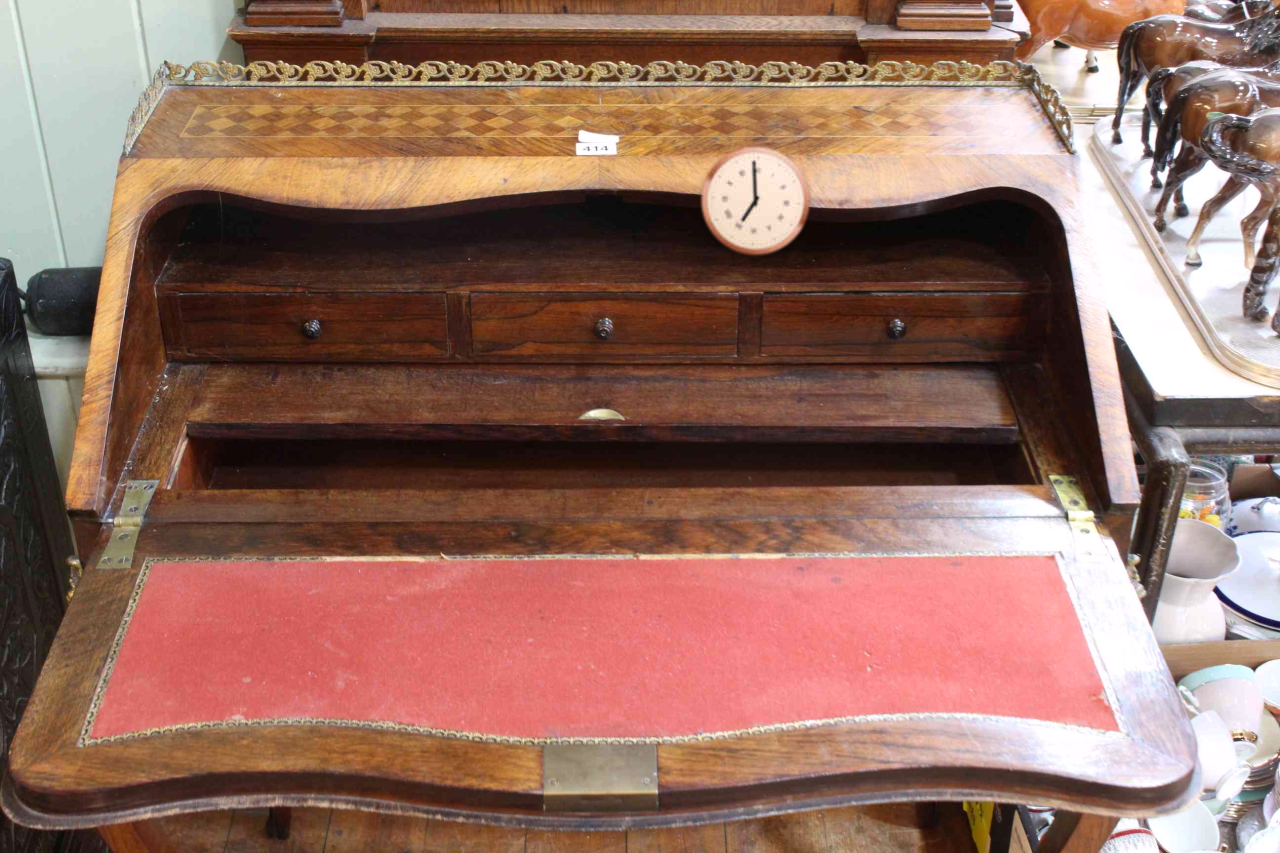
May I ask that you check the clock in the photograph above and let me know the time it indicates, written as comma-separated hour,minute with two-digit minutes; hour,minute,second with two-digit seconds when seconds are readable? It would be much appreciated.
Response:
6,59
